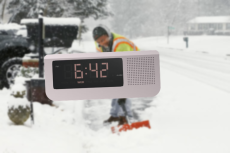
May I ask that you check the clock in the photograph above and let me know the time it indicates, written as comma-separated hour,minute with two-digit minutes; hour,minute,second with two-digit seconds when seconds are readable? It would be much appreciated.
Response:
6,42
